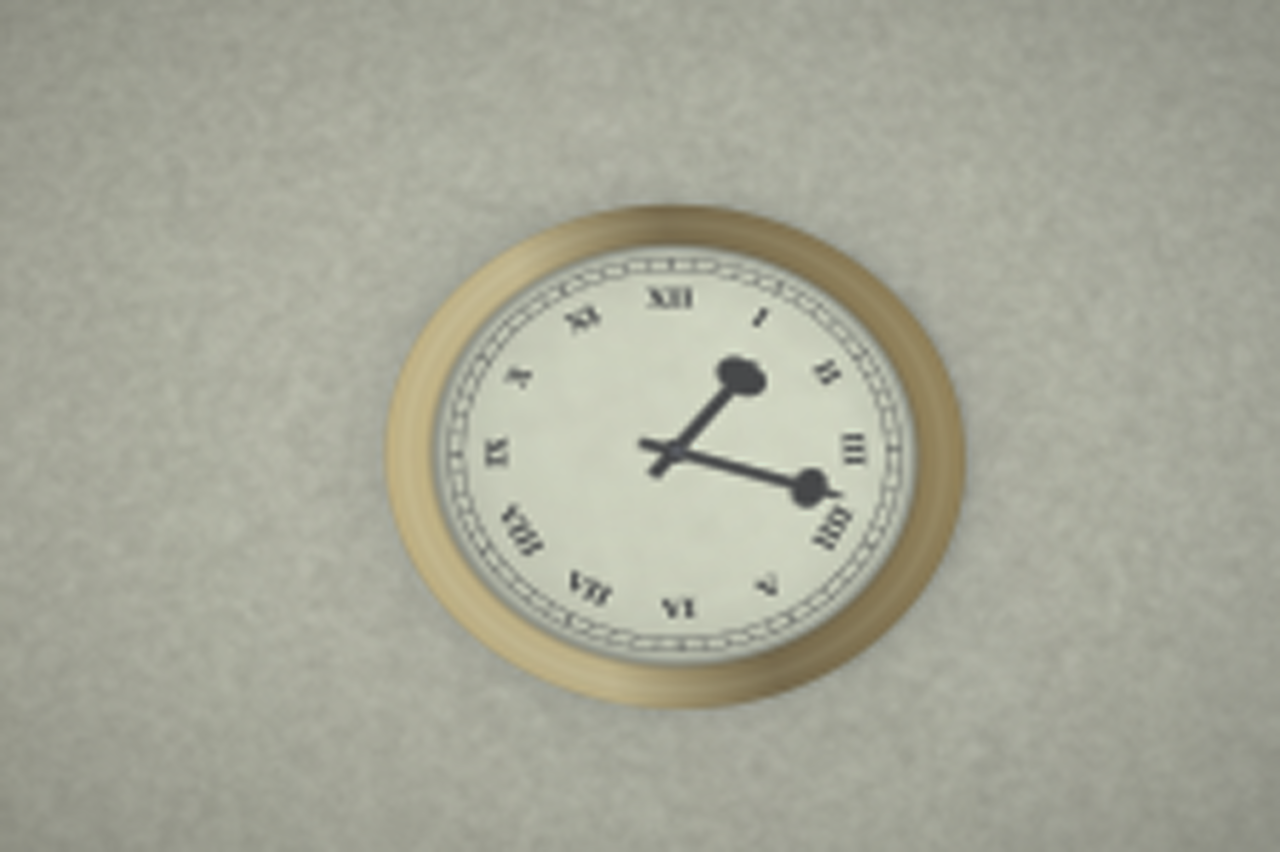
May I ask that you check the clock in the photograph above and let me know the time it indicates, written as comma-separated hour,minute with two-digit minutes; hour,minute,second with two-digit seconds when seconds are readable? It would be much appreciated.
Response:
1,18
